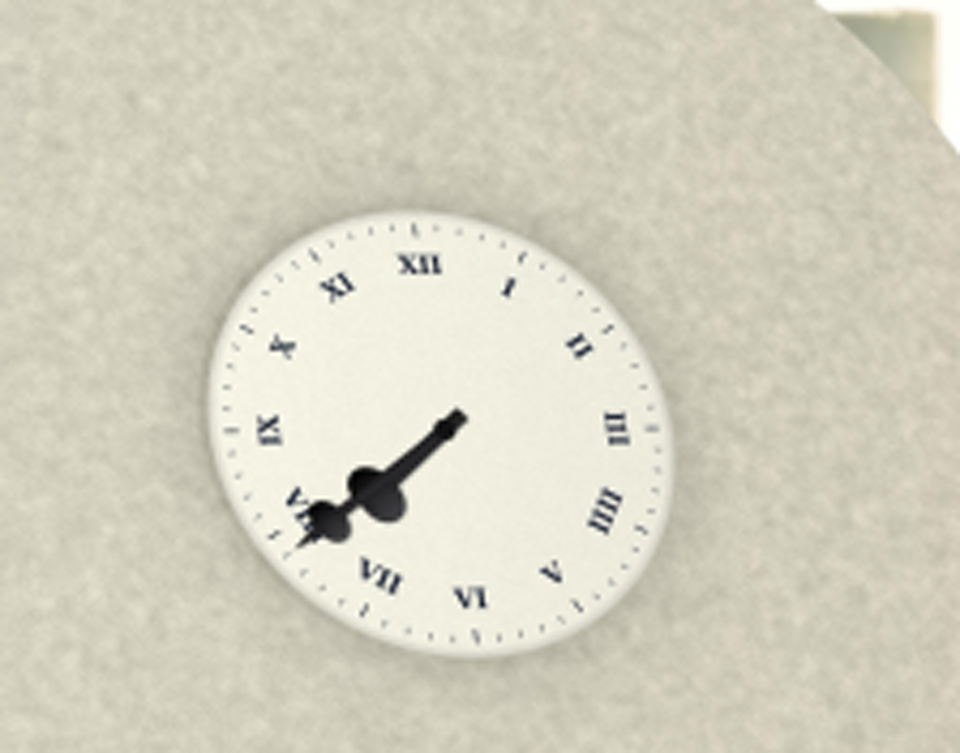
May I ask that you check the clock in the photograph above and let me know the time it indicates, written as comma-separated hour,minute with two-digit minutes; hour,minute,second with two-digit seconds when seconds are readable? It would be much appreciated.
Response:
7,39
